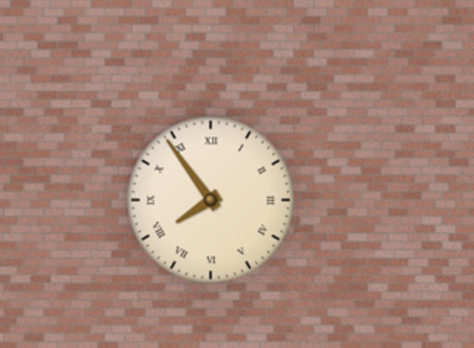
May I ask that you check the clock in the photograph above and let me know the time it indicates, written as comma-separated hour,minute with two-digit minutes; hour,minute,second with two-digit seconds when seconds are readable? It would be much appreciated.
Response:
7,54
